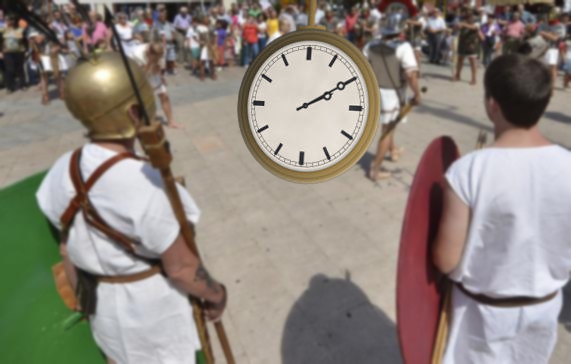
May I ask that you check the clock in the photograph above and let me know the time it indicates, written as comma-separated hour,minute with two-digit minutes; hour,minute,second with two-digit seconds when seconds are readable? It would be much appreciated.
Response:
2,10
